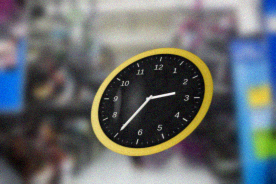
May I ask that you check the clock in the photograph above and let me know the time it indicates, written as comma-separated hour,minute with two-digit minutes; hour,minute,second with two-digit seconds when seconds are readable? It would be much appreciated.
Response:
2,35
